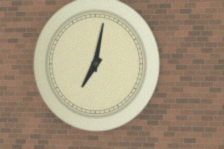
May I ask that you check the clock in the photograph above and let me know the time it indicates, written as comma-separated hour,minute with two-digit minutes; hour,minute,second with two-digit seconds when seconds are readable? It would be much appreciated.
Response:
7,02
